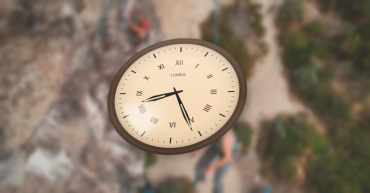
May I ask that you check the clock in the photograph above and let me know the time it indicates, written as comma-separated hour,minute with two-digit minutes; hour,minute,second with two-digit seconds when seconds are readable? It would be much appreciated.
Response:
8,26
